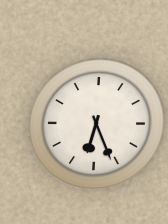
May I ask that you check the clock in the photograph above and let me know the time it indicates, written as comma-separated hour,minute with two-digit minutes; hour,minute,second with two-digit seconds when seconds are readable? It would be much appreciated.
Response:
6,26
